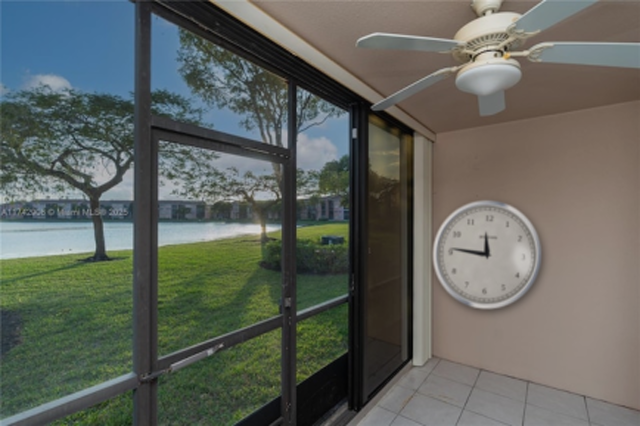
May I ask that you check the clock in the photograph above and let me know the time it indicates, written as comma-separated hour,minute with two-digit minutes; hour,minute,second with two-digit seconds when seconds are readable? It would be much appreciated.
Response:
11,46
